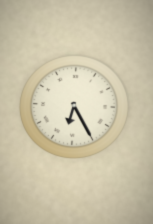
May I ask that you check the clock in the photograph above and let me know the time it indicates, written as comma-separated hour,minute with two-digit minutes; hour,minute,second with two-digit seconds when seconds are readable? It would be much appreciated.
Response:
6,25
